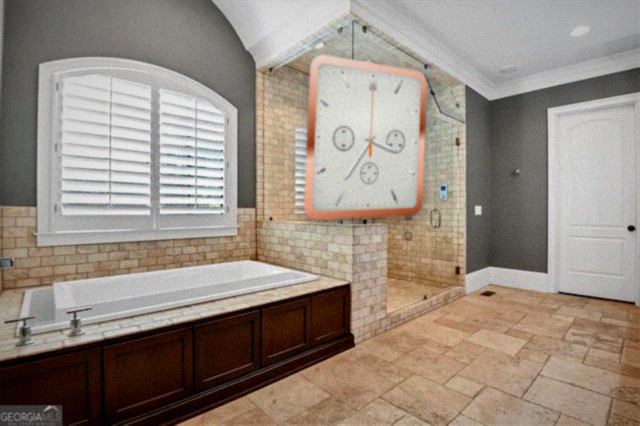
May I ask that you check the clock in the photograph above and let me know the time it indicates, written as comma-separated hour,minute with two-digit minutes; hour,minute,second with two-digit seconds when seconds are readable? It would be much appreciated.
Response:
3,36
